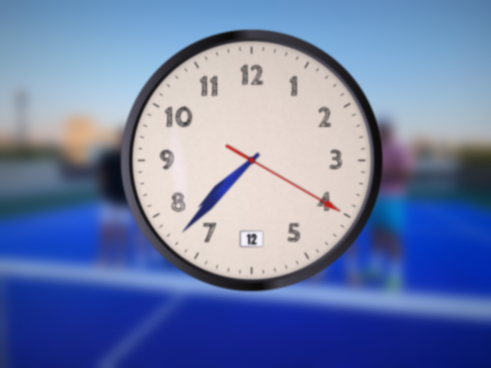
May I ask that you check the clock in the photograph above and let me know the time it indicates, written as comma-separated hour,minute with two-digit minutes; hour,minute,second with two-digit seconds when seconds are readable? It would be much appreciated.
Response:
7,37,20
